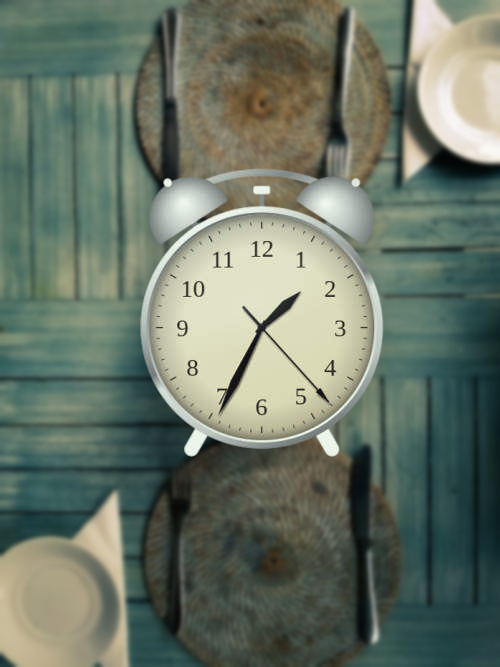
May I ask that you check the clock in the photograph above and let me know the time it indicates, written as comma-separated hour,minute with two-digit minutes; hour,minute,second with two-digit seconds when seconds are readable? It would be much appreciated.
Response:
1,34,23
